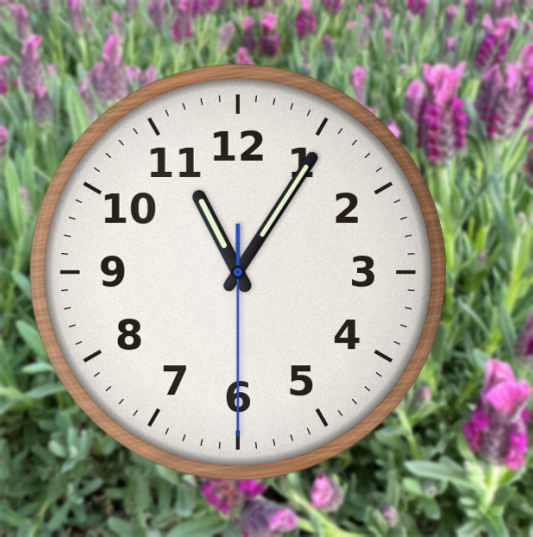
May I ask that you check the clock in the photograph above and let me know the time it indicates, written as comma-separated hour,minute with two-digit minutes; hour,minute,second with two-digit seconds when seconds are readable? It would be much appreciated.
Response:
11,05,30
